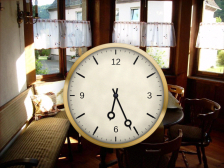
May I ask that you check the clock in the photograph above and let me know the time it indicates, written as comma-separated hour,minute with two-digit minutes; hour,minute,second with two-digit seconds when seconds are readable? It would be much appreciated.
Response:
6,26
